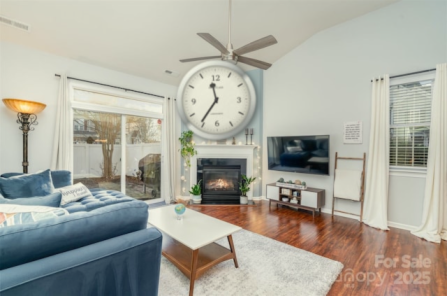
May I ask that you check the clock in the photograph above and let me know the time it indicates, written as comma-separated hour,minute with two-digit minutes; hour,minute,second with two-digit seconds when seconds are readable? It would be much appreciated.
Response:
11,36
